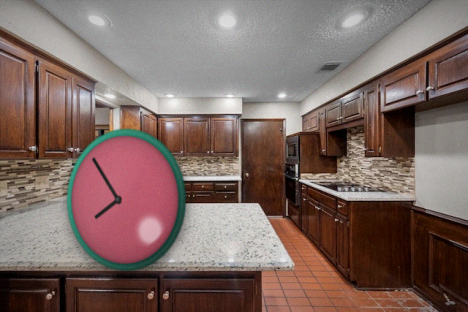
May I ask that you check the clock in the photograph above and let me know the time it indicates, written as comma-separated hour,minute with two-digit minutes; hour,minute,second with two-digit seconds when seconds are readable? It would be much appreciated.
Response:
7,54
